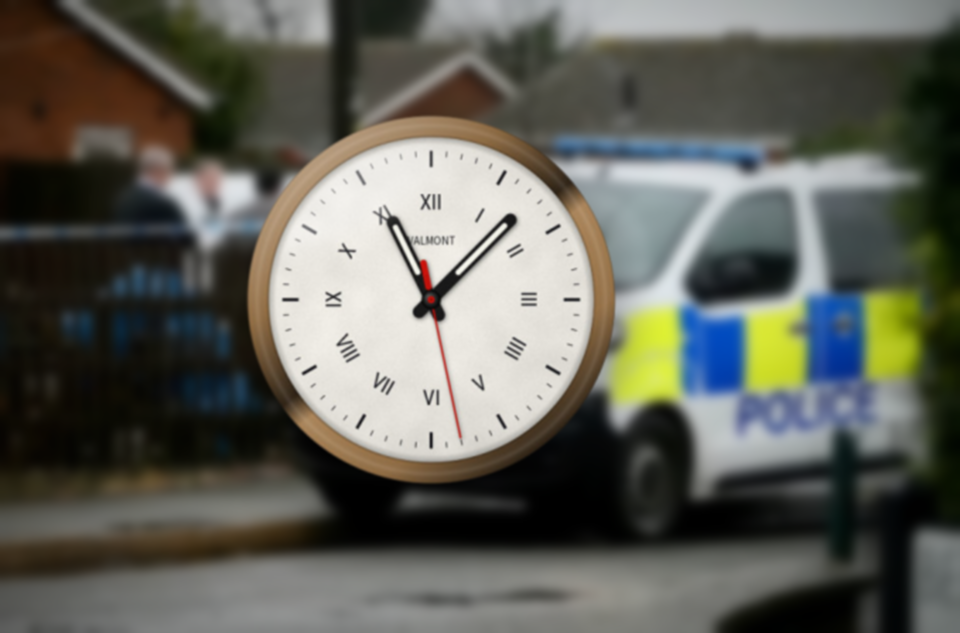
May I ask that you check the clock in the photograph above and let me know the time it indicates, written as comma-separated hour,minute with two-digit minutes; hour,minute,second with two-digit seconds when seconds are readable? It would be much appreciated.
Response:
11,07,28
